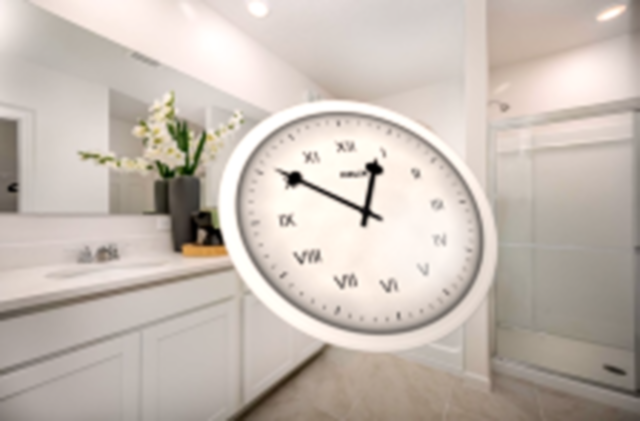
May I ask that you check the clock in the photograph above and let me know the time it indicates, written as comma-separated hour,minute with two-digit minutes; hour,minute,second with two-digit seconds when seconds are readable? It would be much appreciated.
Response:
12,51
